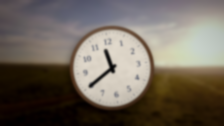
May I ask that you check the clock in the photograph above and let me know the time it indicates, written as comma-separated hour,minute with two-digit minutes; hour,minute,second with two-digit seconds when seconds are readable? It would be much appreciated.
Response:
11,40
